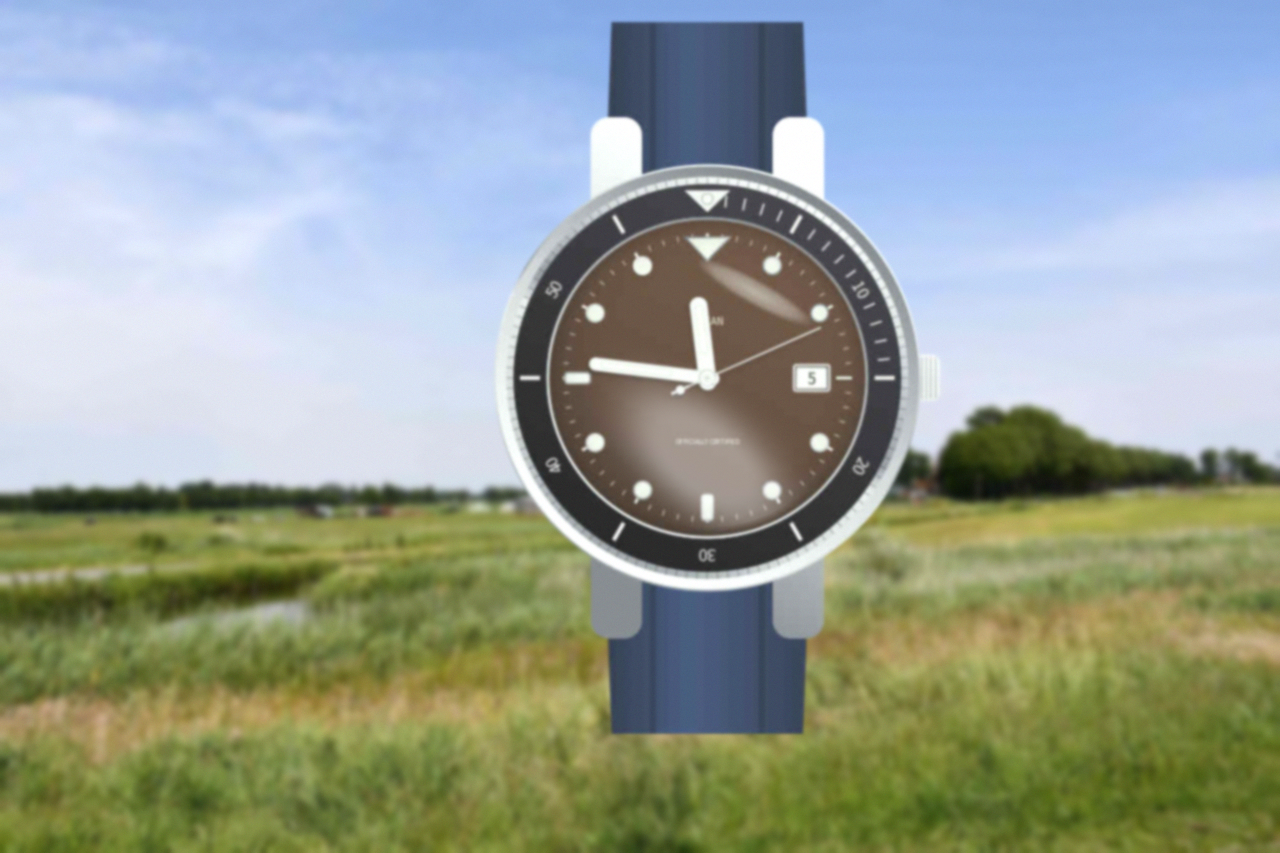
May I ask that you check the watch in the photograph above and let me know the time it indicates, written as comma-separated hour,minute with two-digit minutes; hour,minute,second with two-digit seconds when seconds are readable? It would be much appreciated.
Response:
11,46,11
